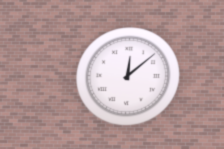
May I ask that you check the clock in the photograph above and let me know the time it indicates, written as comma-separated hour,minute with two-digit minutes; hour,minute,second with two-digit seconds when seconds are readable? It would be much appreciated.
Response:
12,08
